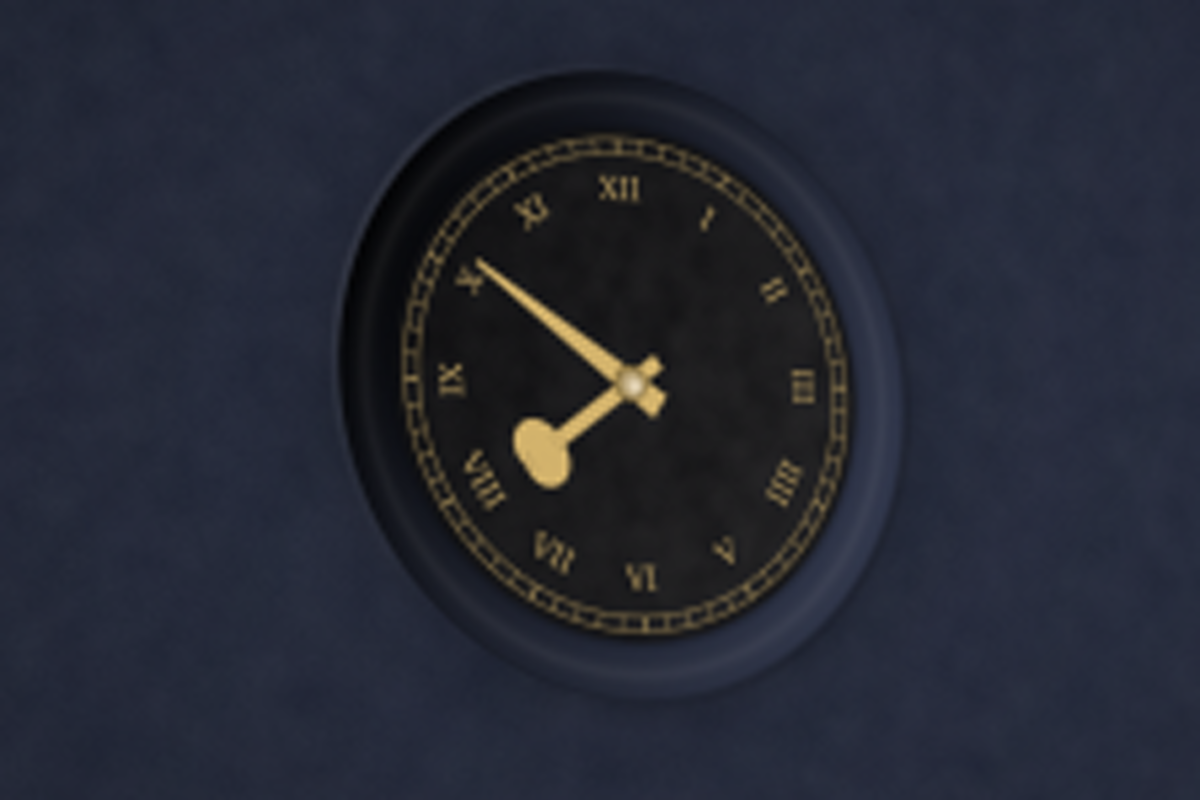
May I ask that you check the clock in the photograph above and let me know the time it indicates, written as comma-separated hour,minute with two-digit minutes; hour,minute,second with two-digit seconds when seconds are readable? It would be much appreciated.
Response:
7,51
